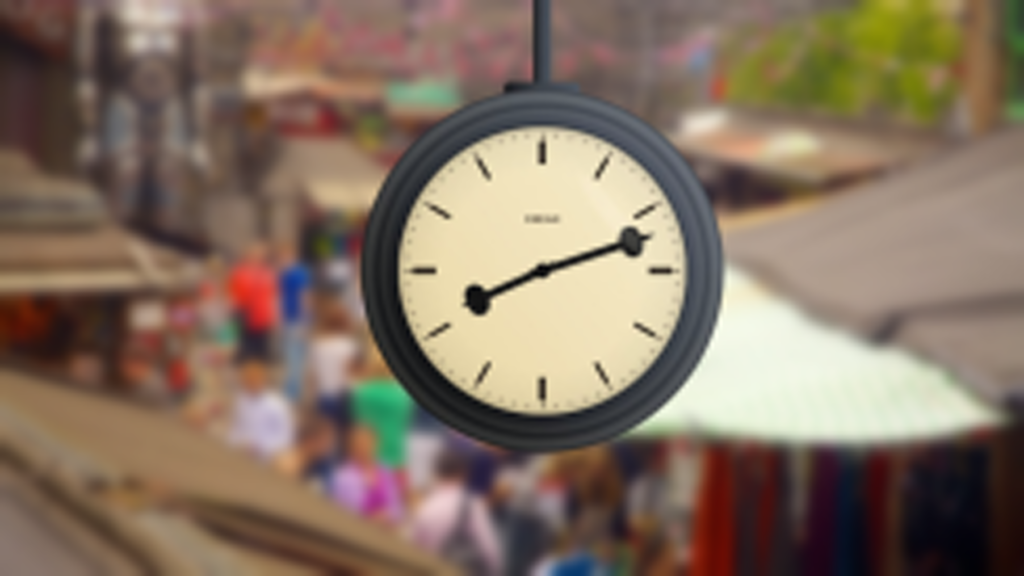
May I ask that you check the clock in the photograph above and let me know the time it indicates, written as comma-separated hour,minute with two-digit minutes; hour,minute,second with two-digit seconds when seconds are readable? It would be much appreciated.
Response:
8,12
